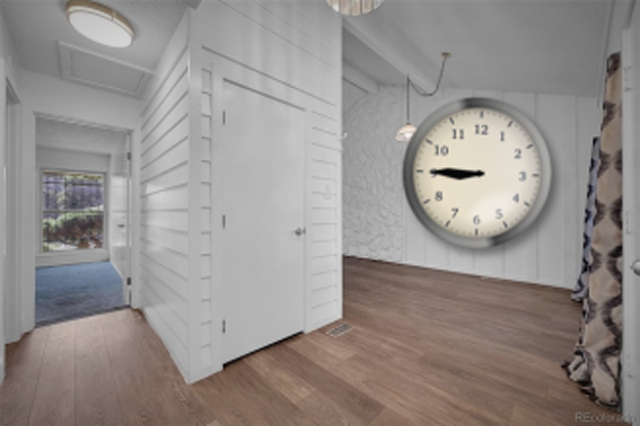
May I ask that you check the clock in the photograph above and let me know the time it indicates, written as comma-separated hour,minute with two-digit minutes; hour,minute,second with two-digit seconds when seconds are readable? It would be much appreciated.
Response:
8,45
